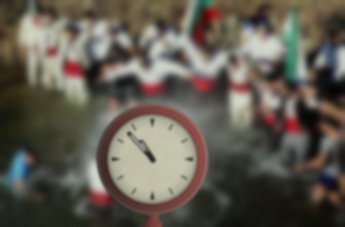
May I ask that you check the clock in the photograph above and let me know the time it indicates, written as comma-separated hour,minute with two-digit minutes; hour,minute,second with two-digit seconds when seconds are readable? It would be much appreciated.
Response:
10,53
